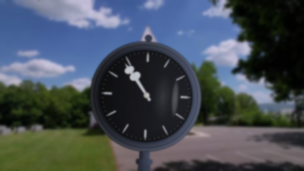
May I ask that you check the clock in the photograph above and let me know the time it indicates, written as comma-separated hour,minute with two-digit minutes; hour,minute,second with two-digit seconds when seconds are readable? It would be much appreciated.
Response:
10,54
